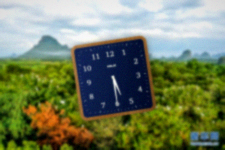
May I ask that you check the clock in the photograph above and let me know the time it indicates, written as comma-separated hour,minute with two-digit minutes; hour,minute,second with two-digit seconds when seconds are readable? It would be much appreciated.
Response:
5,30
